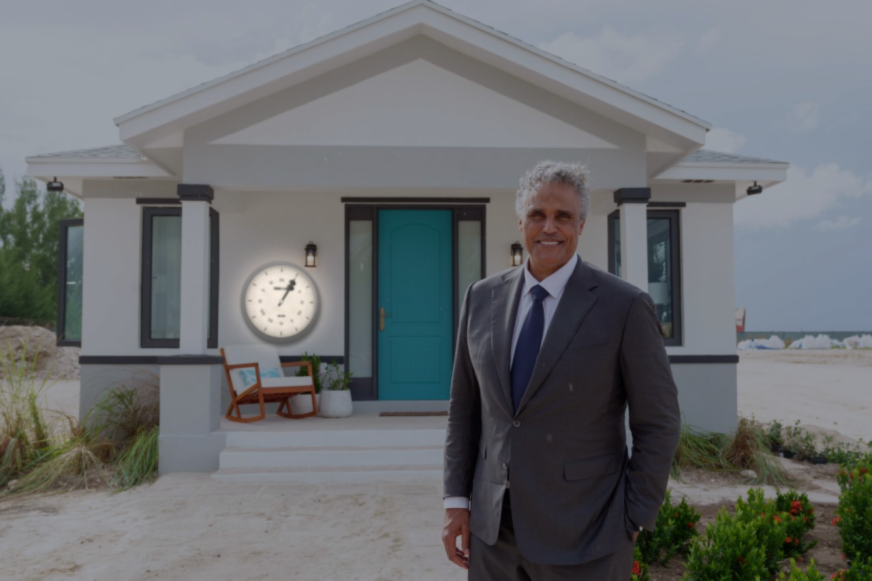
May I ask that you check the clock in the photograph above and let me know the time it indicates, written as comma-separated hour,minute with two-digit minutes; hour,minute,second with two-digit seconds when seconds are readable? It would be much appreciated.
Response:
1,05
